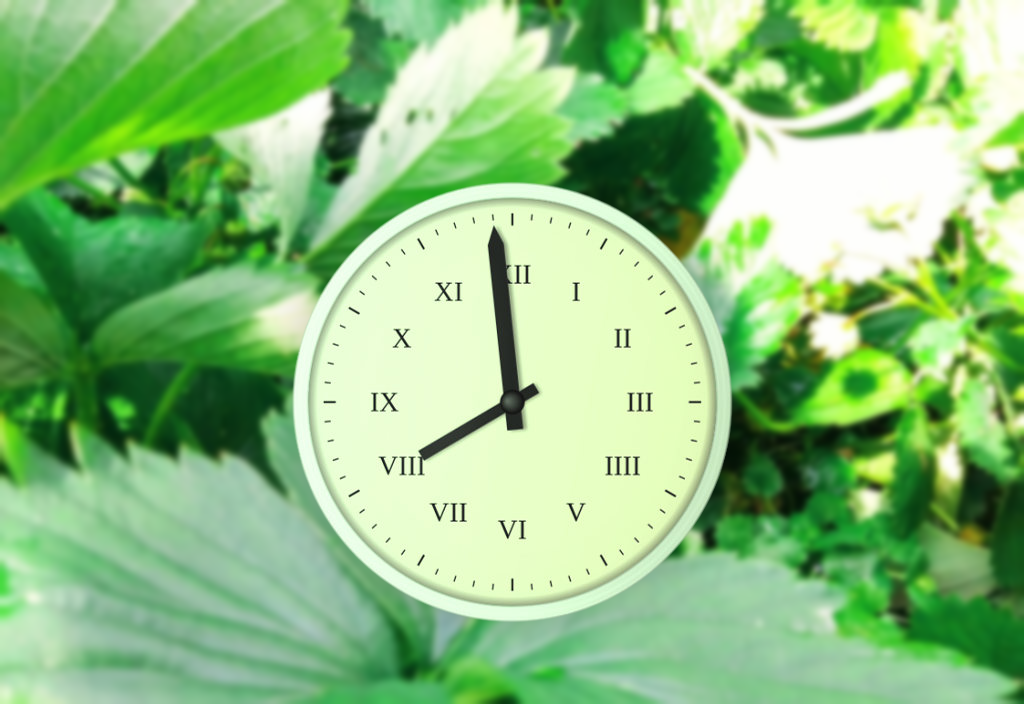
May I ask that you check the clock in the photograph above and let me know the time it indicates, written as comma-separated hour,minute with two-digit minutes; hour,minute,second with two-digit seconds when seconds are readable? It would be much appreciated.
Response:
7,59
